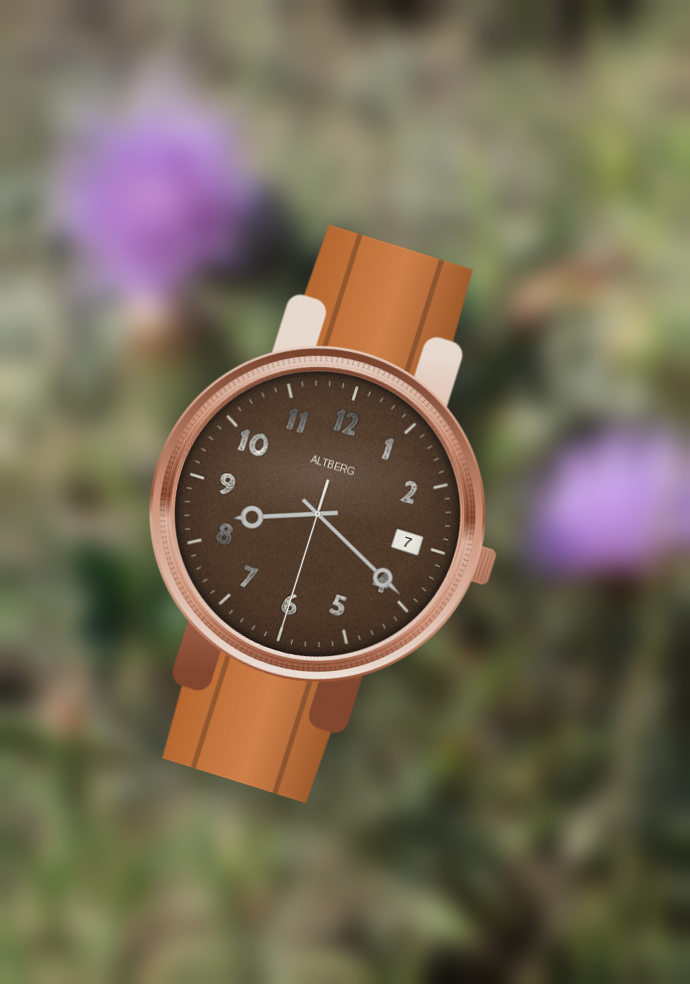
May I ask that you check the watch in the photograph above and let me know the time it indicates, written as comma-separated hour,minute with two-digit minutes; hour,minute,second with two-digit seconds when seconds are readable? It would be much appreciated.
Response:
8,19,30
